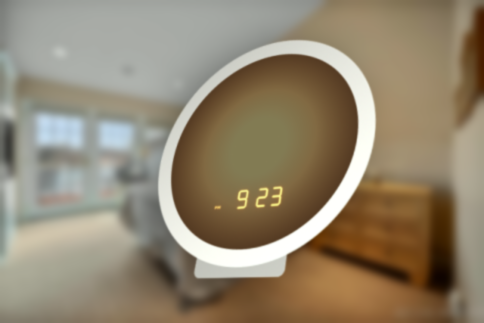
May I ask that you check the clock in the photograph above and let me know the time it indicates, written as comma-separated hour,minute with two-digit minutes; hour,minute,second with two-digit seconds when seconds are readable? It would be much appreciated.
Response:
9,23
